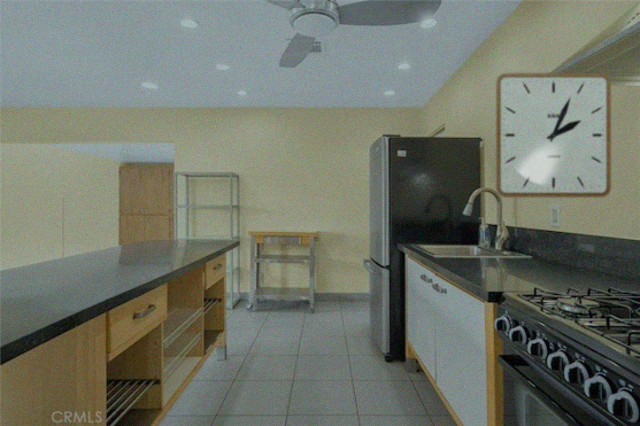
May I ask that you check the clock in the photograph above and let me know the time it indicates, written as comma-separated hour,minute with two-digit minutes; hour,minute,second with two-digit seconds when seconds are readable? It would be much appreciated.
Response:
2,04
